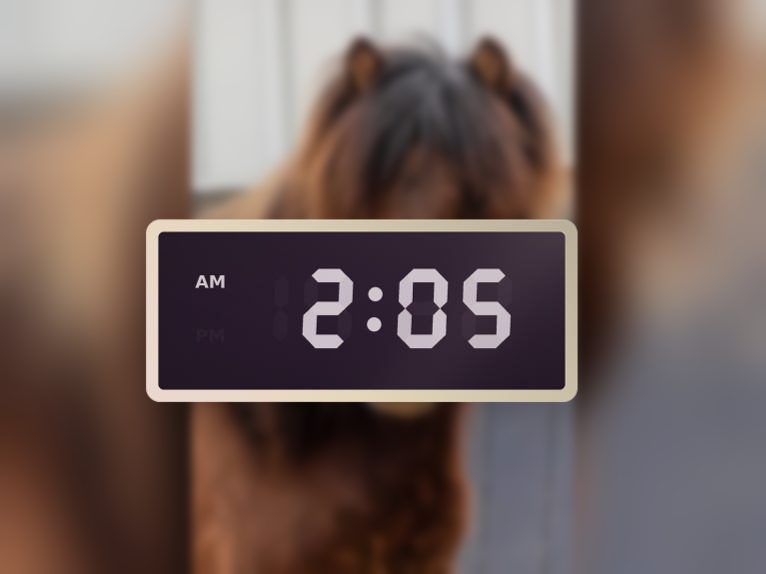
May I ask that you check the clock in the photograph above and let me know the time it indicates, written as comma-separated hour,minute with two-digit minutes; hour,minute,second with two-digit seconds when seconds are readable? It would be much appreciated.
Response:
2,05
